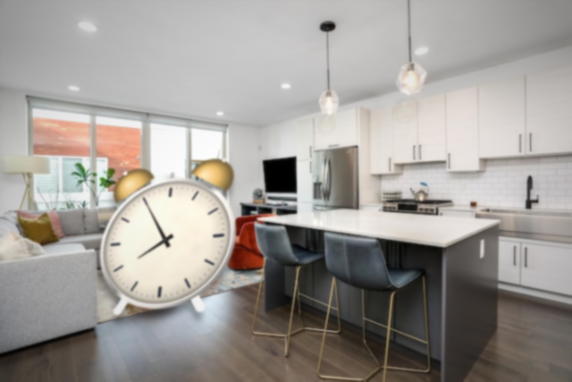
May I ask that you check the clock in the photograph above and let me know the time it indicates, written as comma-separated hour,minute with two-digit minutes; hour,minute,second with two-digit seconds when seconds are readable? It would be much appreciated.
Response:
7,55
